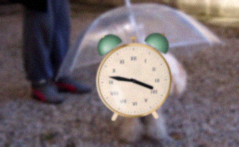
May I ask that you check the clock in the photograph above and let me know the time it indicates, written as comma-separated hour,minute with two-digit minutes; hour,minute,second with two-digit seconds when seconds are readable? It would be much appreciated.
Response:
3,47
